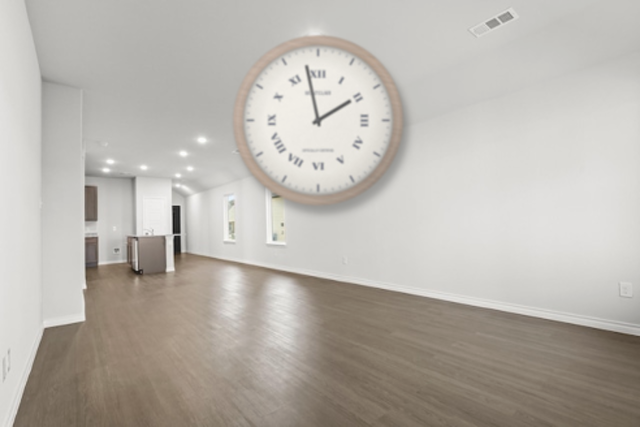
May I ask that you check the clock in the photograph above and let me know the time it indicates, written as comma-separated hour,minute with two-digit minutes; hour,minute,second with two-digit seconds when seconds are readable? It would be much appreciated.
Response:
1,58
